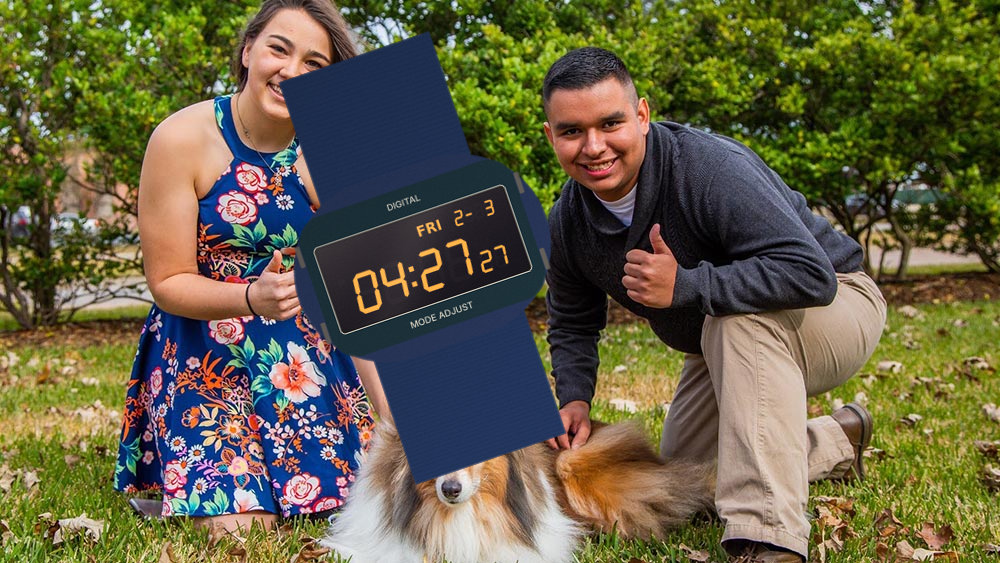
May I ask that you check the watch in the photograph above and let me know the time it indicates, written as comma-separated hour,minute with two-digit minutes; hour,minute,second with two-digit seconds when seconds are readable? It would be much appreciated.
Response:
4,27,27
